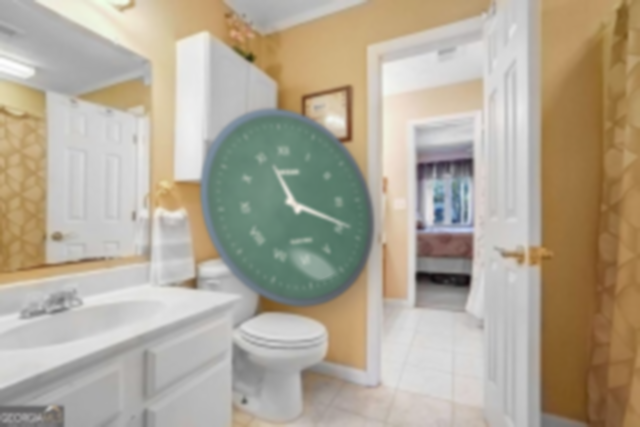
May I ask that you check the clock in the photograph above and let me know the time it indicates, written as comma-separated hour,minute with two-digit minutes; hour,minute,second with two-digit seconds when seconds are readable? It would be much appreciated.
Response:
11,19
